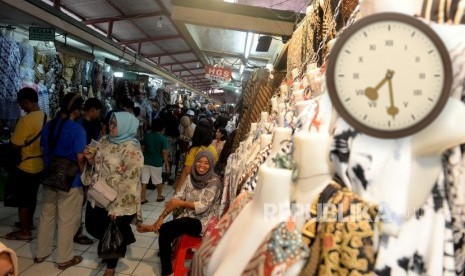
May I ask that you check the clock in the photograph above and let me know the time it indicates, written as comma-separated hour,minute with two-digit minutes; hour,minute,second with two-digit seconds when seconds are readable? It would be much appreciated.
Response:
7,29
